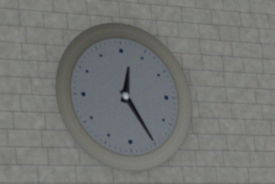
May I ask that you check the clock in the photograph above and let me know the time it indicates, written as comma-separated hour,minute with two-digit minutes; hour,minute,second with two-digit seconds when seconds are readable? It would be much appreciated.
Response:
12,25
